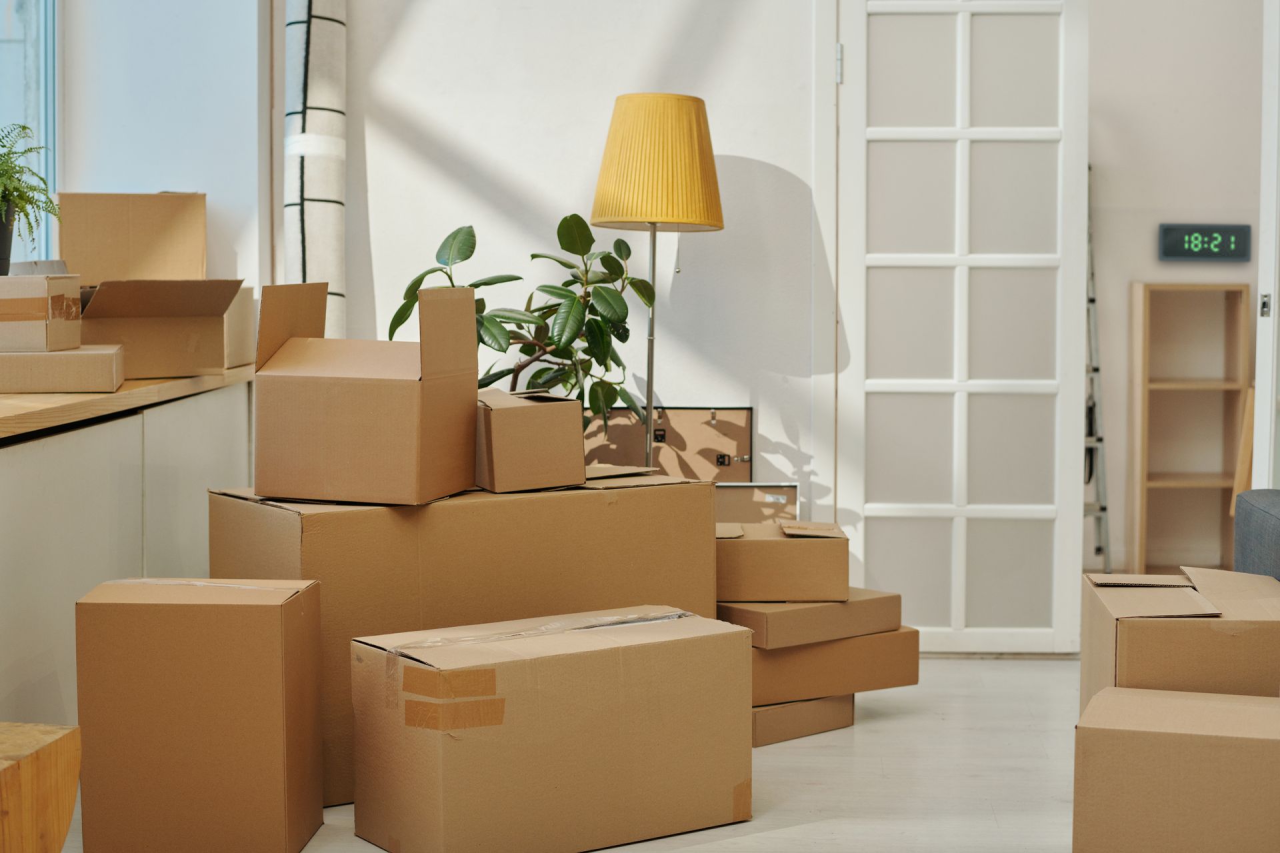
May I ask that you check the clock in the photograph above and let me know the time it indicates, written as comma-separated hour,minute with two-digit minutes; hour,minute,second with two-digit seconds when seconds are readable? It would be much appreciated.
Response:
18,21
